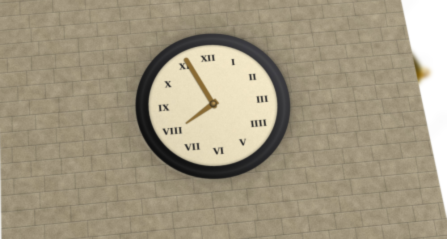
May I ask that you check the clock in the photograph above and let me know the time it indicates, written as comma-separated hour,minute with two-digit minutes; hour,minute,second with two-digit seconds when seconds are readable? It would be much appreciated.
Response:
7,56
